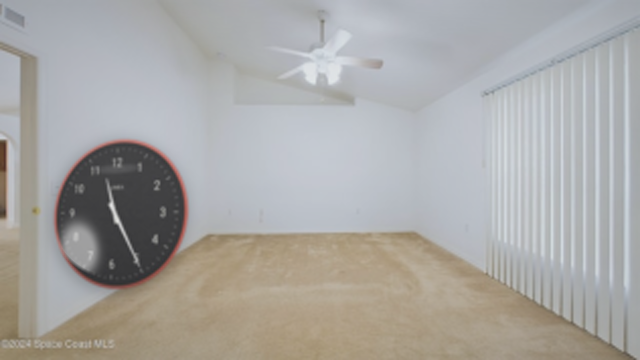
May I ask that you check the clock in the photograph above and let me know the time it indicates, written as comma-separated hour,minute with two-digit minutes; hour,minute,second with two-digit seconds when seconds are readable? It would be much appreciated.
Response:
11,25
